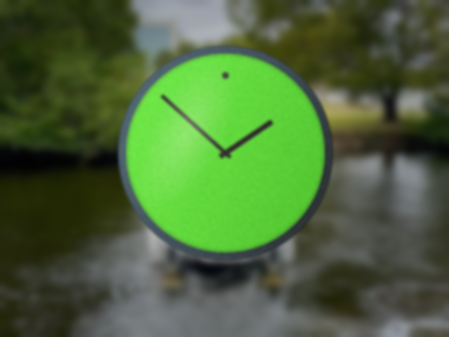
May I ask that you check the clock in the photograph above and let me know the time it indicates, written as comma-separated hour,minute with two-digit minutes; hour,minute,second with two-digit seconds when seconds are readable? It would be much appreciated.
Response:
1,52
